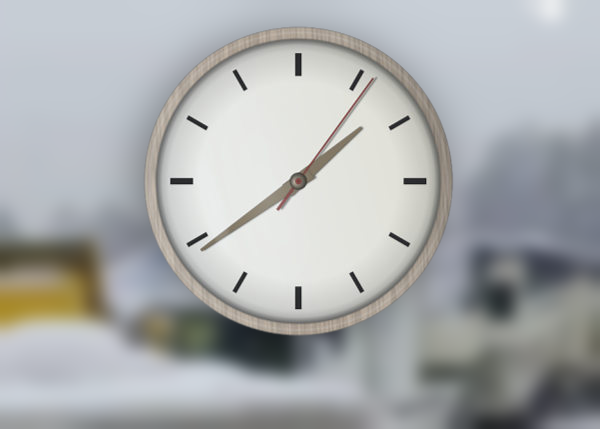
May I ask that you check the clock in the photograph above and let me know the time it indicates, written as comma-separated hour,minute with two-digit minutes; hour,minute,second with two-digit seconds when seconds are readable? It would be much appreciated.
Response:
1,39,06
